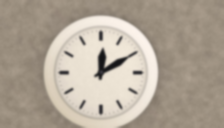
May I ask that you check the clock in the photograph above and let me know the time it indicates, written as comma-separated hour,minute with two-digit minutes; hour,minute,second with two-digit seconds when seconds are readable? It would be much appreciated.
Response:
12,10
